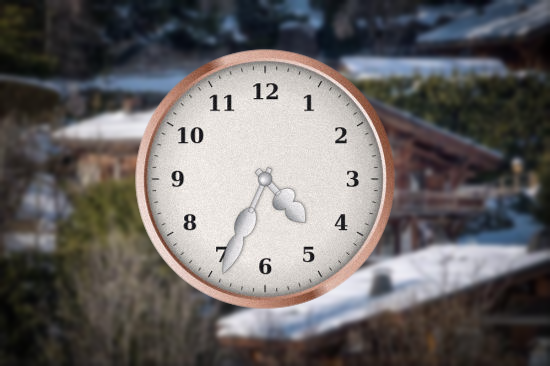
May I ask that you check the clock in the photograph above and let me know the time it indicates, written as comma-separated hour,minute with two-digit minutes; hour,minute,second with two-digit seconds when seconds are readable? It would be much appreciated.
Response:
4,34
